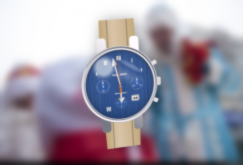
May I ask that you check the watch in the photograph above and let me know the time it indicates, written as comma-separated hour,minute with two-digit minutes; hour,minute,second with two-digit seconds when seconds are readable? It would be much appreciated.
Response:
5,58
